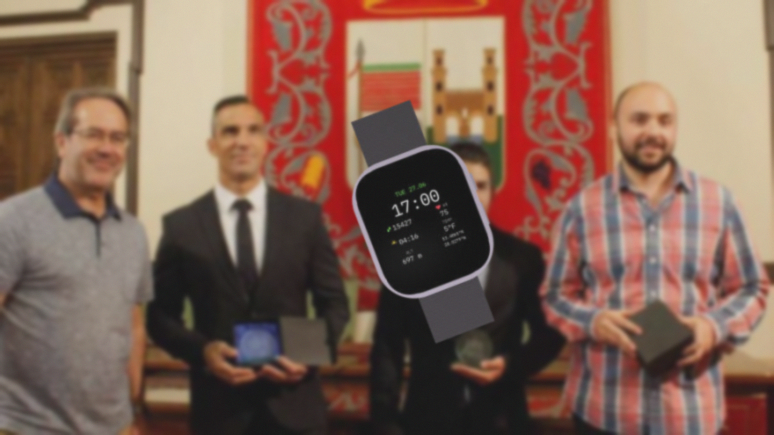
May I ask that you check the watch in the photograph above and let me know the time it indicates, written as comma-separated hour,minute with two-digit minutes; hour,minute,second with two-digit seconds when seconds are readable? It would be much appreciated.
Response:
17,00
